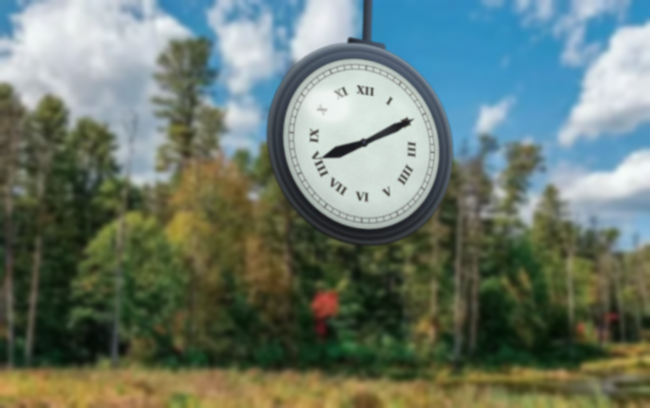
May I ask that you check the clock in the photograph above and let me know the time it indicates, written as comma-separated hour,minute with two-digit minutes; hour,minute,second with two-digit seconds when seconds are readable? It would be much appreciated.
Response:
8,10
